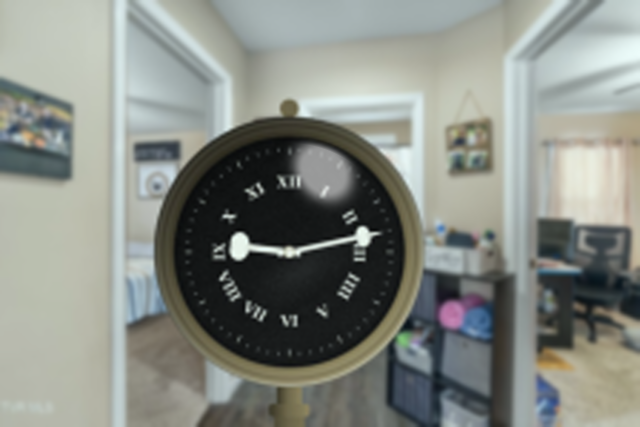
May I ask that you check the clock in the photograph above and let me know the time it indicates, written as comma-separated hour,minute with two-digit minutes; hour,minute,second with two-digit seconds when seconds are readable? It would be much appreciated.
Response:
9,13
